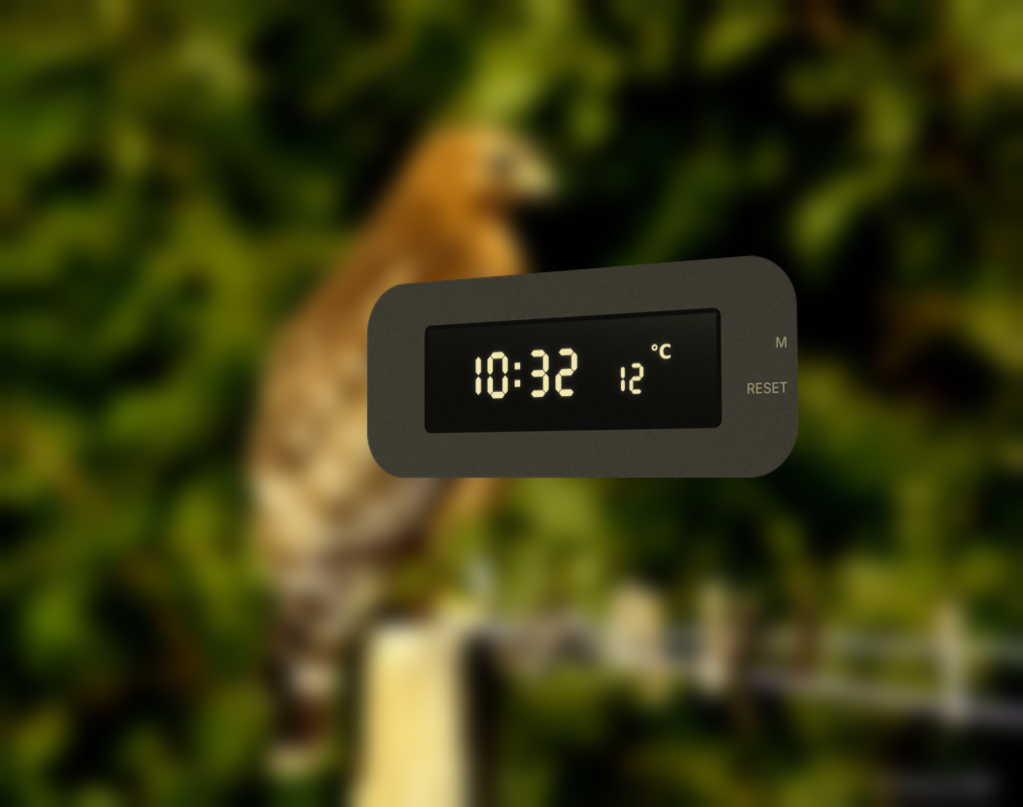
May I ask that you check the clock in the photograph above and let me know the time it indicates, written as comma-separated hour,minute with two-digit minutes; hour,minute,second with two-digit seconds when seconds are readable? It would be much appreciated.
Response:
10,32
